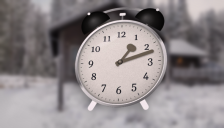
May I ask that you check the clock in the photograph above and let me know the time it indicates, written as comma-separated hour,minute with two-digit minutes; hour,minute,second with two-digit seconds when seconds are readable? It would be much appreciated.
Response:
1,12
